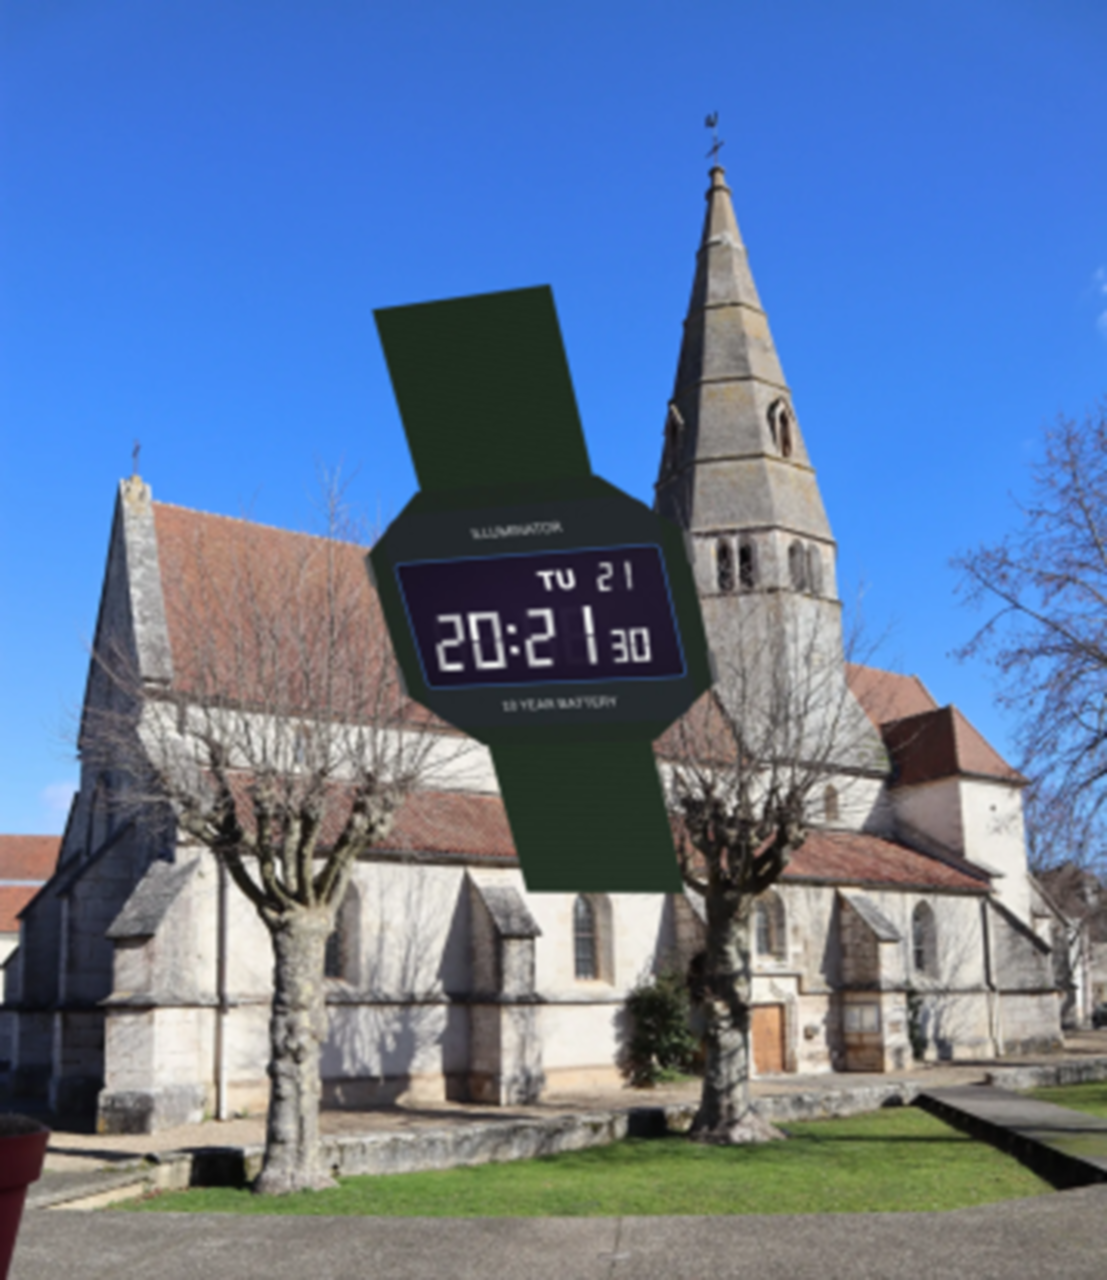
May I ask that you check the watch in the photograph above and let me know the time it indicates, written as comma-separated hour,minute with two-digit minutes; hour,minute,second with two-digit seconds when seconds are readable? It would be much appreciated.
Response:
20,21,30
